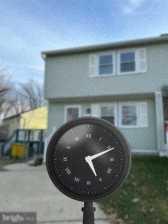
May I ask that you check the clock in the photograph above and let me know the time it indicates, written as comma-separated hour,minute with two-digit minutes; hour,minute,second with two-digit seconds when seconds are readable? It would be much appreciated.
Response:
5,11
